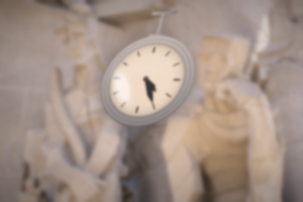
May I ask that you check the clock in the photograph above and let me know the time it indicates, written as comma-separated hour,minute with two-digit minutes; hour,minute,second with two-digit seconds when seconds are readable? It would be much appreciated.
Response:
4,25
